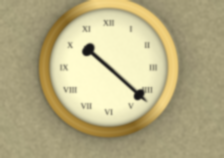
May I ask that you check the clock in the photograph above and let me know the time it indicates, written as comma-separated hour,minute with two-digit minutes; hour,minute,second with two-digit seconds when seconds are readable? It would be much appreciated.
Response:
10,22
